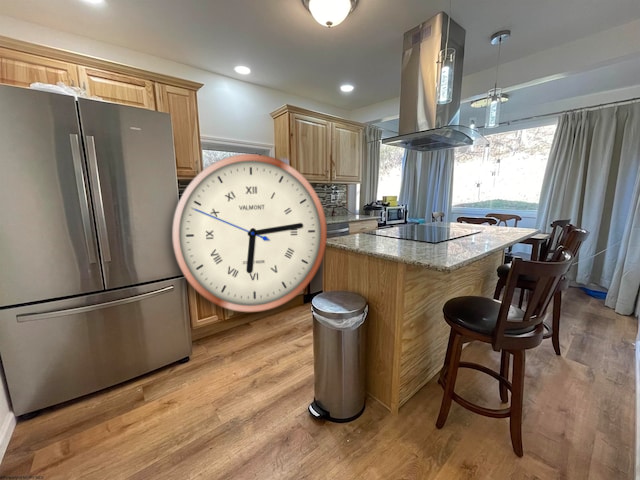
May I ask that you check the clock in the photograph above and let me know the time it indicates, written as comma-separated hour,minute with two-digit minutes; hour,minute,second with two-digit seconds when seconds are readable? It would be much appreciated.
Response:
6,13,49
